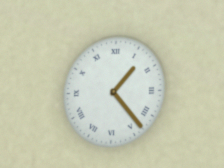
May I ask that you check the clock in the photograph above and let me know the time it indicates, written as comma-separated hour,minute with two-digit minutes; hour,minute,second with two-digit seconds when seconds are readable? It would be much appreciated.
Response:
1,23
